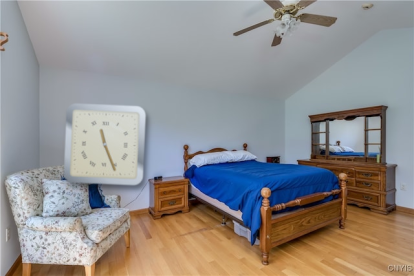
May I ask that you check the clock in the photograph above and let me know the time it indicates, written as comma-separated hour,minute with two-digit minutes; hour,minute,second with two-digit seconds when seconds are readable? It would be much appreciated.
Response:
11,26
